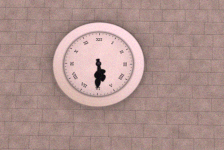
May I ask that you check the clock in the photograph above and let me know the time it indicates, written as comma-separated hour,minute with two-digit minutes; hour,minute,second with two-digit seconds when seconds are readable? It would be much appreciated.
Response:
5,30
